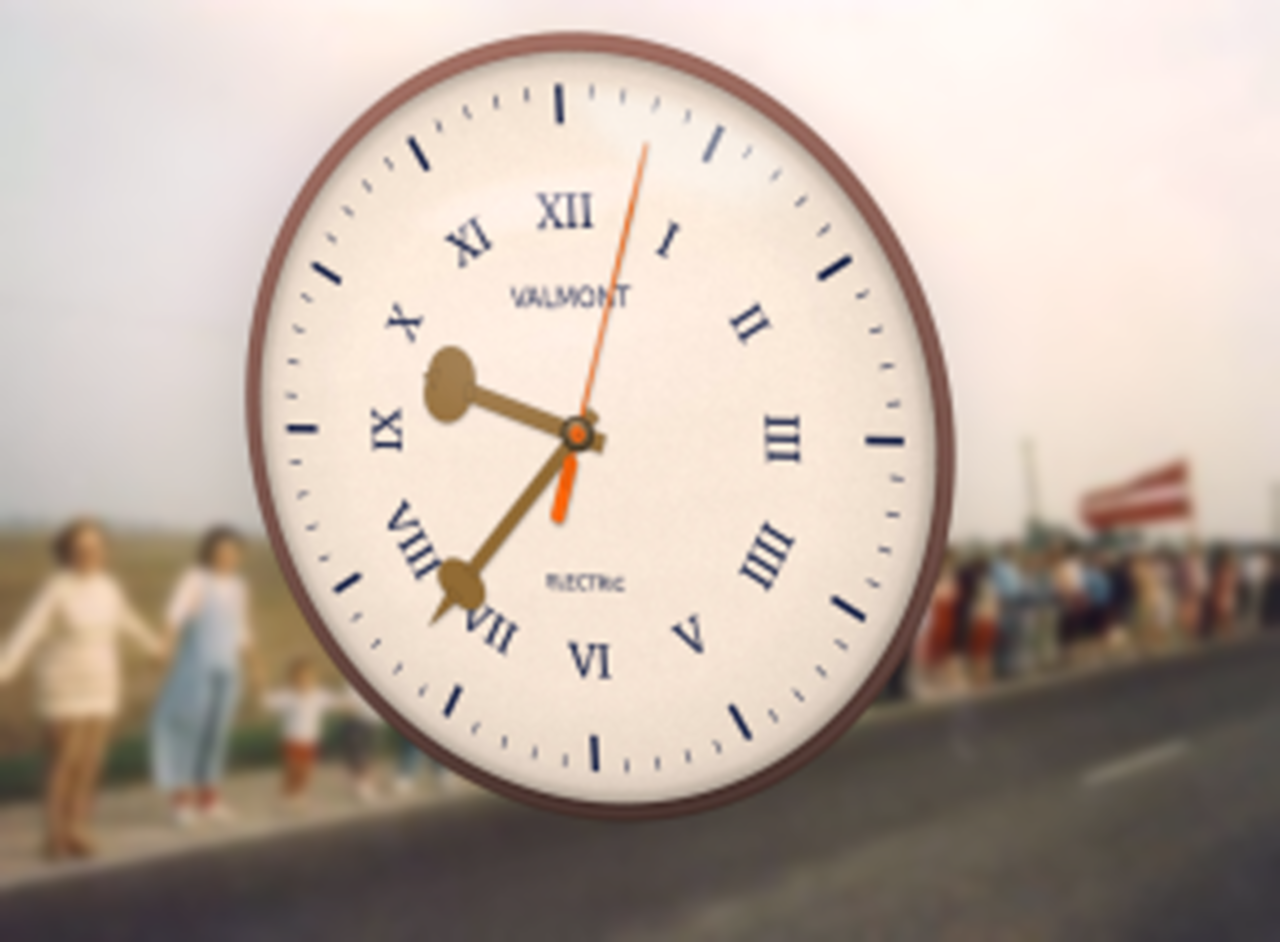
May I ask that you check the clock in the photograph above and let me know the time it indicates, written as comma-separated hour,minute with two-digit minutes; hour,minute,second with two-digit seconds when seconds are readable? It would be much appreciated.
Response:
9,37,03
